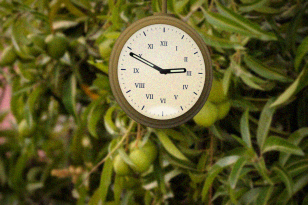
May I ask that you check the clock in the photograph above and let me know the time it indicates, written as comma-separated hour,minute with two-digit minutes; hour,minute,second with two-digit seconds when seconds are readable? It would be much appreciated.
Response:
2,49
